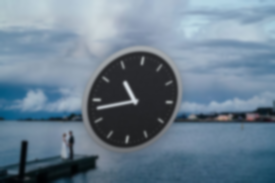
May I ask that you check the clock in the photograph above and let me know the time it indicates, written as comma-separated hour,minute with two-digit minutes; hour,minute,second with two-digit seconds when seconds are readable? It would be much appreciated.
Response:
10,43
